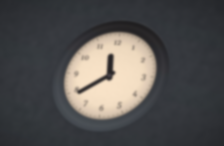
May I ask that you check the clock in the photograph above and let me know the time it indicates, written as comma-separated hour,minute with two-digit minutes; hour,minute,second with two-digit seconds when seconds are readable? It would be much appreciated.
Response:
11,39
